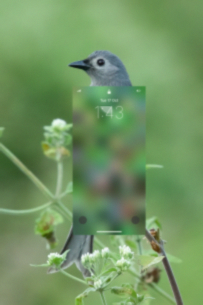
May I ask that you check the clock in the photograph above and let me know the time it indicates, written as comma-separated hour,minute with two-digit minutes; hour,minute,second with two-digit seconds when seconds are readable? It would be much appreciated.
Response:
1,43
